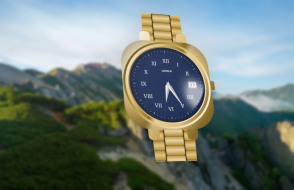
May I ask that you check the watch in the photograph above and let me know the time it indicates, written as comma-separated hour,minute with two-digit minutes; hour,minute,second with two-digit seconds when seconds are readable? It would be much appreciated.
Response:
6,25
